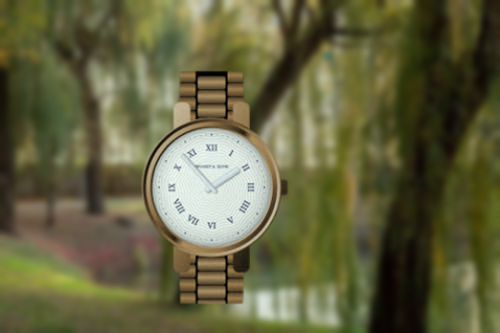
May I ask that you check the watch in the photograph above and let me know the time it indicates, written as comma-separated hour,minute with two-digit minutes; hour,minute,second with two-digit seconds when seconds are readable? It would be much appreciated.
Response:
1,53
